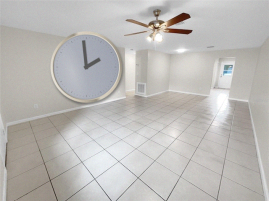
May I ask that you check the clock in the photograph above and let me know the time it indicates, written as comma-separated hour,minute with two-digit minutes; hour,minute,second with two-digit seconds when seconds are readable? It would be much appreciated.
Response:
1,59
